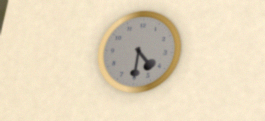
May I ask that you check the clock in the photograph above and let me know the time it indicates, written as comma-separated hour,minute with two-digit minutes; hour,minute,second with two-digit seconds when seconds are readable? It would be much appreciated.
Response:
4,30
